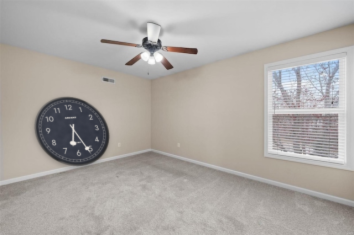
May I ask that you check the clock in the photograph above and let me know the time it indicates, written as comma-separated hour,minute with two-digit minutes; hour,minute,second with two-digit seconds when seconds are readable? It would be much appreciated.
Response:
6,26
